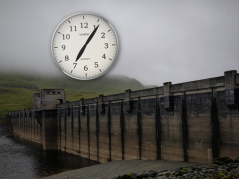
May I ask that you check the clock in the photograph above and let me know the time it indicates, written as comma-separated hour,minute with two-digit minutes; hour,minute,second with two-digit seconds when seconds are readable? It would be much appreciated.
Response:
7,06
